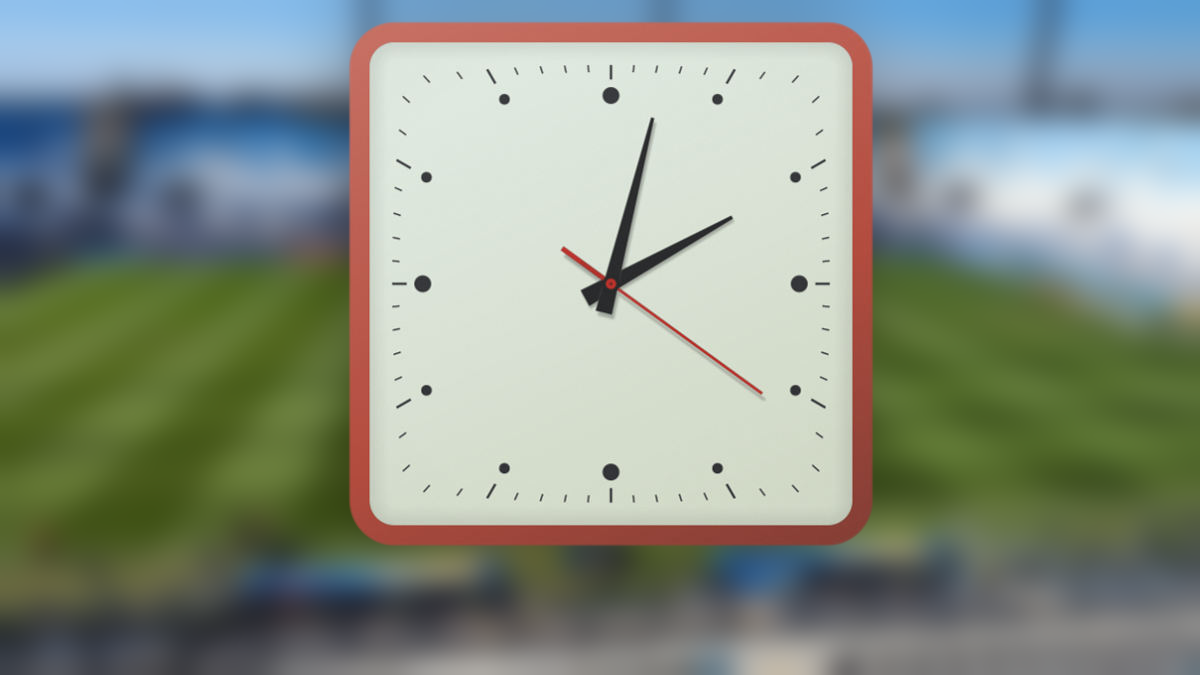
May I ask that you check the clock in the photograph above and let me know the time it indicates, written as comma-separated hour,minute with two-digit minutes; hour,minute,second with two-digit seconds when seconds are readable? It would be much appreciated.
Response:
2,02,21
